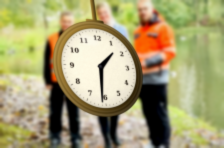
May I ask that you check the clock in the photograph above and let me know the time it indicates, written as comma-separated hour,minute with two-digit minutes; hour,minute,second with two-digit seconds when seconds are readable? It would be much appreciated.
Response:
1,31
